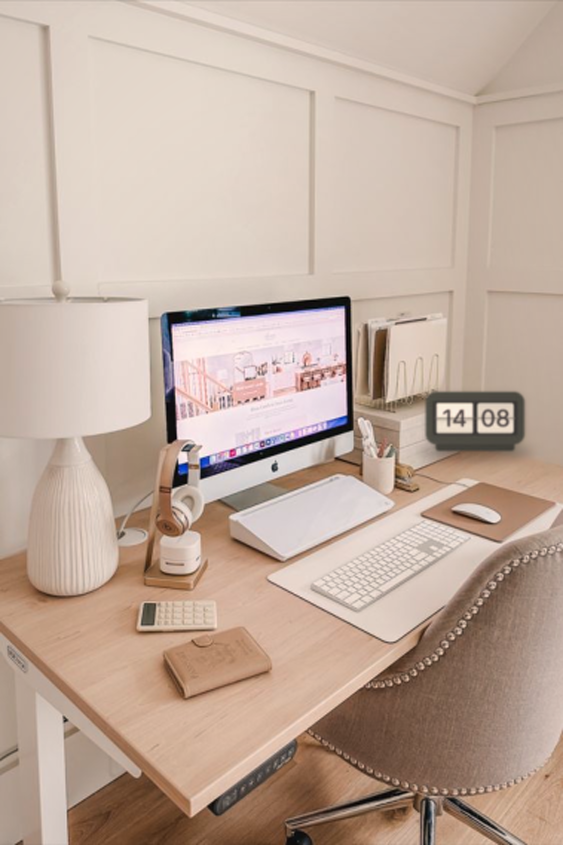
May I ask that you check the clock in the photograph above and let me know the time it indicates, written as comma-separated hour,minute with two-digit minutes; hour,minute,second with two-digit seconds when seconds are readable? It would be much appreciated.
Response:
14,08
